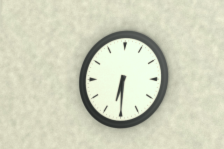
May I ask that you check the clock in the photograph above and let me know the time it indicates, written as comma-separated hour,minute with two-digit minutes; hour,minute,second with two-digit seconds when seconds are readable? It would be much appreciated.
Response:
6,30
